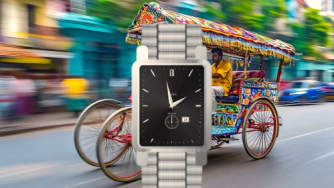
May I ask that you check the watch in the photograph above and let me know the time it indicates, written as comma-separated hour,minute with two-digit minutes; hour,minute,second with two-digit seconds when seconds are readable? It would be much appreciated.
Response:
1,58
